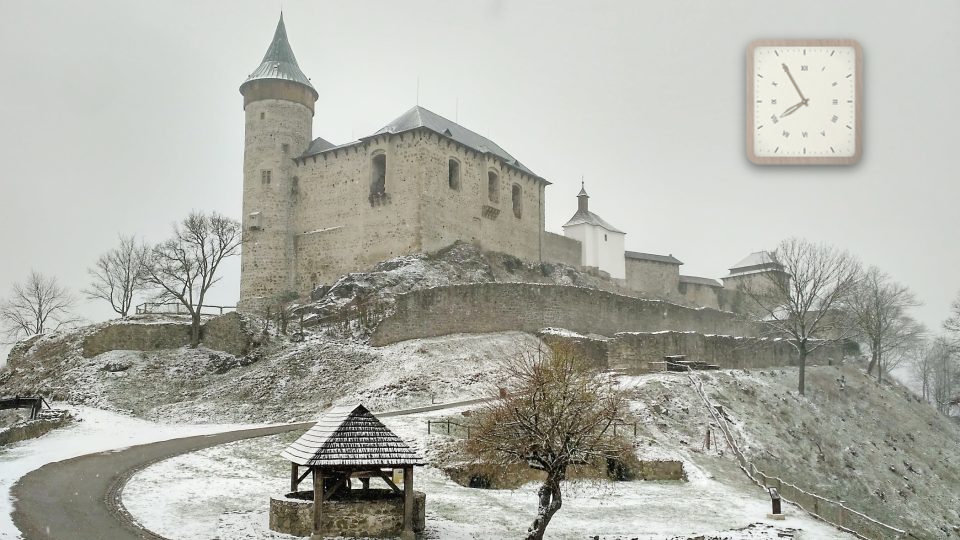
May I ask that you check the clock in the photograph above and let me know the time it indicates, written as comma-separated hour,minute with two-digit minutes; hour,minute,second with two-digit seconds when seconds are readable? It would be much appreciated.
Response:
7,55
